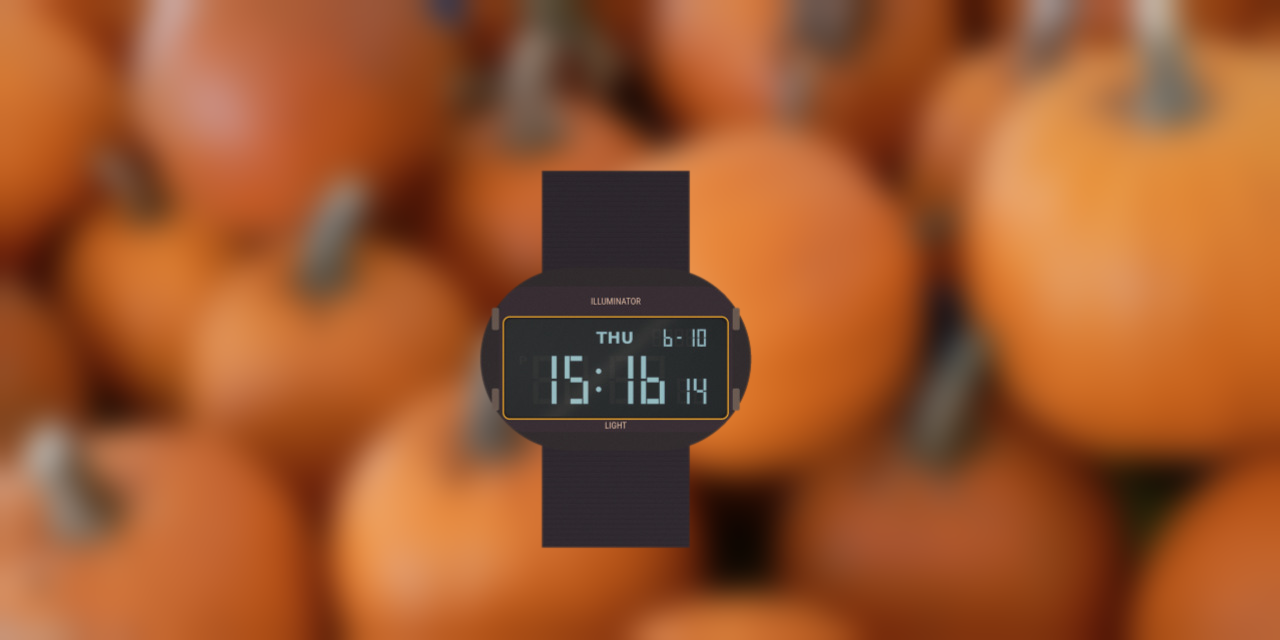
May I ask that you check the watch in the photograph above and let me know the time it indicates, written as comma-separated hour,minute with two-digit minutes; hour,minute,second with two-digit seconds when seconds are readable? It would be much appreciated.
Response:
15,16,14
